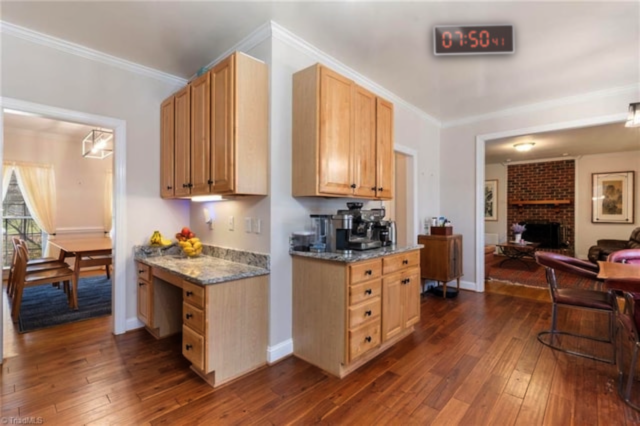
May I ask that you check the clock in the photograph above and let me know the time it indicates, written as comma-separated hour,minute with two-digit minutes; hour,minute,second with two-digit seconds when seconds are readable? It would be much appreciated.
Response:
7,50
